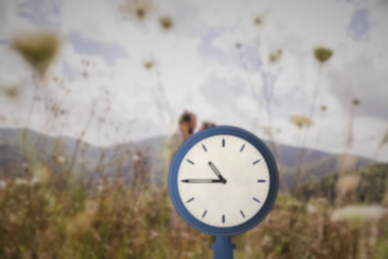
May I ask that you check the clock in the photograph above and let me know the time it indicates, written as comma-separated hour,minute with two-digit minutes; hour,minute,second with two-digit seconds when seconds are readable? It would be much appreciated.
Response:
10,45
